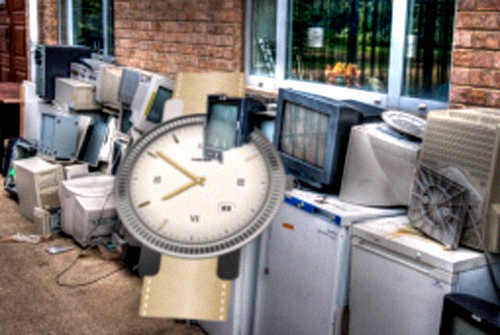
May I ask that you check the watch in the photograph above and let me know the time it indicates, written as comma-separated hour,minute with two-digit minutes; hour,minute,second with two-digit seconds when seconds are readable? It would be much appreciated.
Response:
7,51
